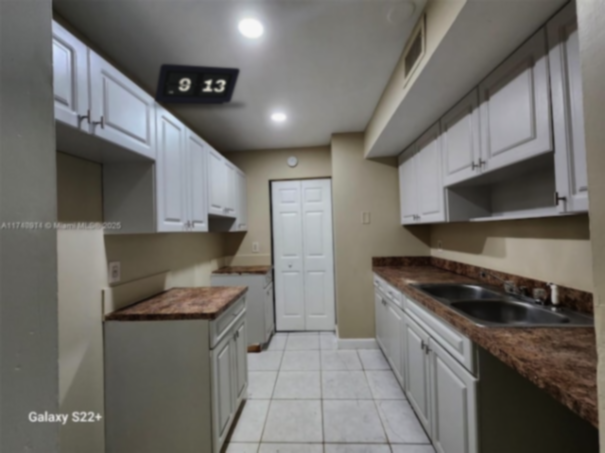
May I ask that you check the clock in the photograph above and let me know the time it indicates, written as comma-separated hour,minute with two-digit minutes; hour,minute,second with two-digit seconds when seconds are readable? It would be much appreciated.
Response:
9,13
